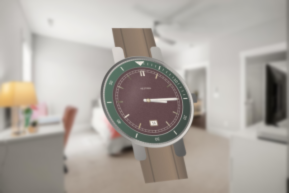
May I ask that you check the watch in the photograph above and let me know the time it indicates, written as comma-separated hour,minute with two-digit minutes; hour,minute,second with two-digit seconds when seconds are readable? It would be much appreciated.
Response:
3,15
